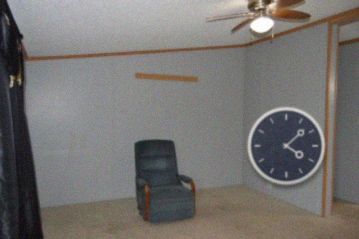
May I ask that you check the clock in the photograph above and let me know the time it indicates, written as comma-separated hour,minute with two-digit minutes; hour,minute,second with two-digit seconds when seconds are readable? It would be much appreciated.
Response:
4,08
